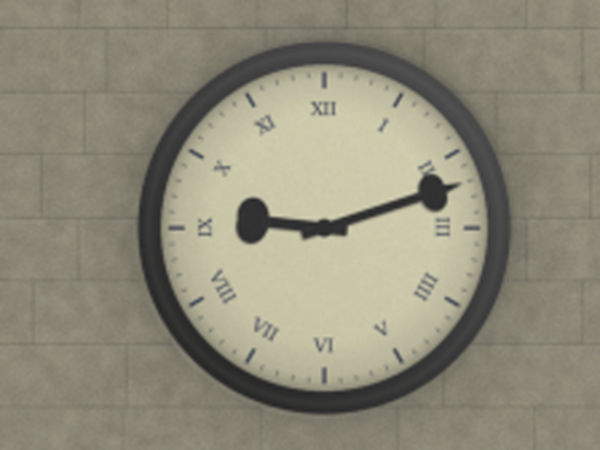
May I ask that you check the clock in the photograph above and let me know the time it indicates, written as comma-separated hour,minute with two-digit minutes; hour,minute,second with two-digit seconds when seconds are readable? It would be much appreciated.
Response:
9,12
